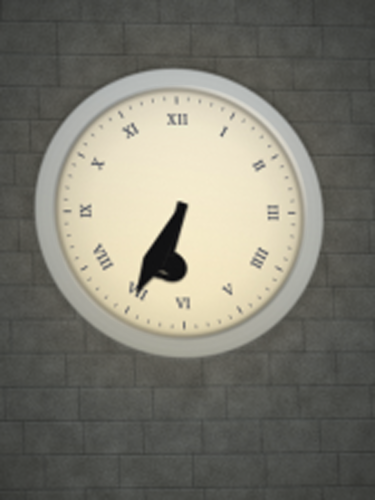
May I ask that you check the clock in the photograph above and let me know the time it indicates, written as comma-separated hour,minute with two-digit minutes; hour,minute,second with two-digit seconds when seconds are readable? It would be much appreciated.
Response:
6,35
